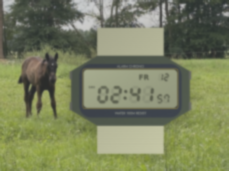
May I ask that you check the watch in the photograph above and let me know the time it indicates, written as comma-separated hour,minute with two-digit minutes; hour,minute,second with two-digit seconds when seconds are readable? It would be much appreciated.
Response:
2,41
